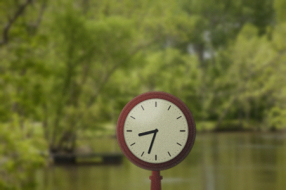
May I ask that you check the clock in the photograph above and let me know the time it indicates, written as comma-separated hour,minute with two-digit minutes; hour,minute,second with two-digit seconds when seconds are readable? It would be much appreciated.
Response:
8,33
